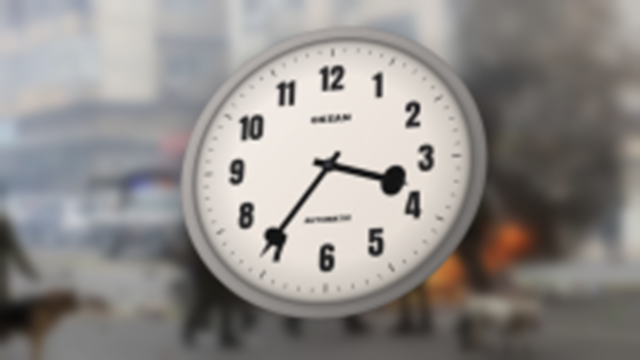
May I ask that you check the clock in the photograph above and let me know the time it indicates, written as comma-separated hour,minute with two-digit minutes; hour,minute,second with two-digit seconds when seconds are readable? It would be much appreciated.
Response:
3,36
